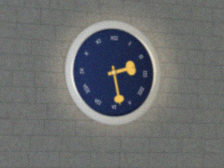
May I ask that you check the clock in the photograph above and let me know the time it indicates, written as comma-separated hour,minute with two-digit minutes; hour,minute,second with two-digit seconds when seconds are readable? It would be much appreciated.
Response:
2,28
